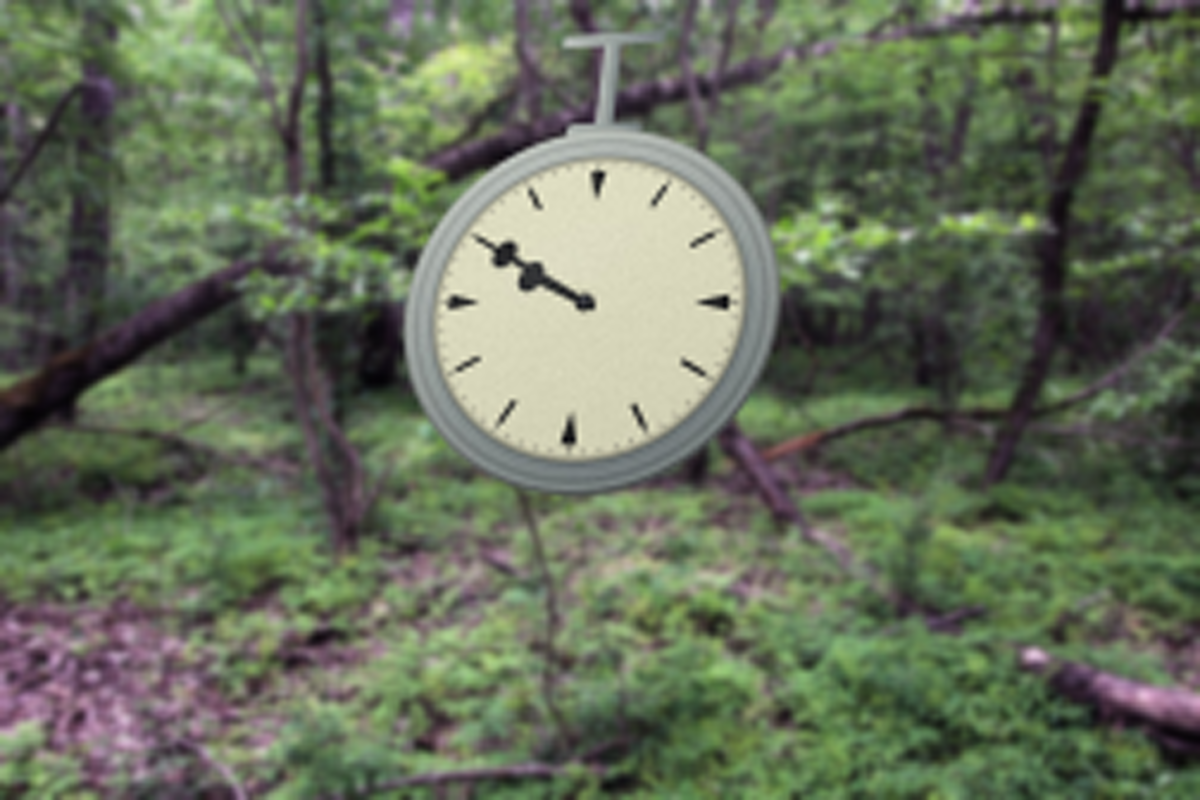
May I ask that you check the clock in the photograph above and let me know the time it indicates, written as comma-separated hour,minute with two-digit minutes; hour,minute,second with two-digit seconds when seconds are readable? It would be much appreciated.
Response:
9,50
